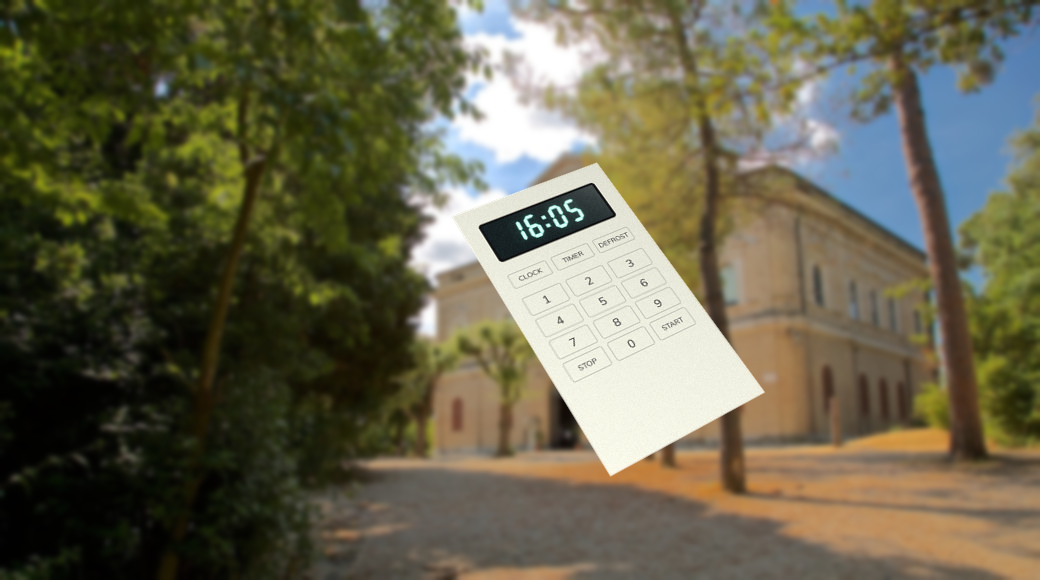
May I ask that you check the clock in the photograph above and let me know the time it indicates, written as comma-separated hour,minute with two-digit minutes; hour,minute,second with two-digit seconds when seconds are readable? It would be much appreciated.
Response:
16,05
